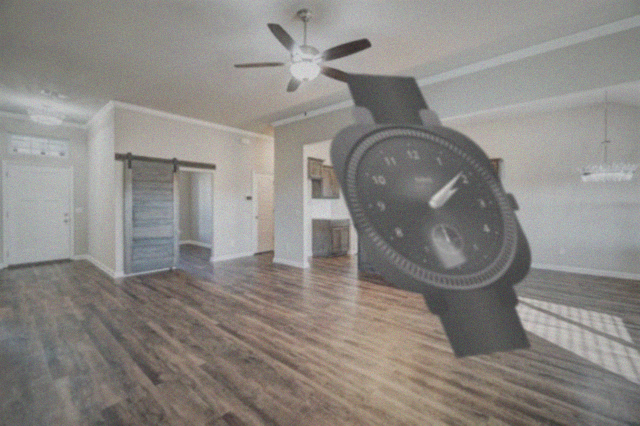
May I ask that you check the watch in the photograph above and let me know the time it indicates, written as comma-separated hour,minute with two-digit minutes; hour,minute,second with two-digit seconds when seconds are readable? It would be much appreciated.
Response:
2,09
